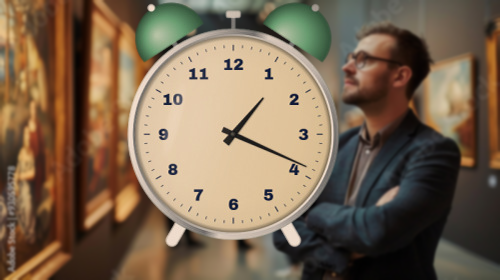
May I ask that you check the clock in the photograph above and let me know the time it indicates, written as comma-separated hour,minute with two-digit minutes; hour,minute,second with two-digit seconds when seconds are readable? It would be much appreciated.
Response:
1,19
